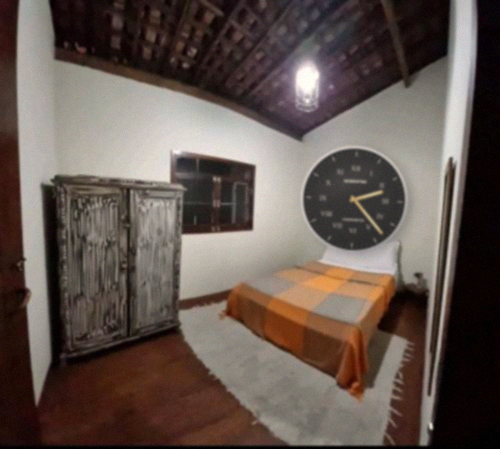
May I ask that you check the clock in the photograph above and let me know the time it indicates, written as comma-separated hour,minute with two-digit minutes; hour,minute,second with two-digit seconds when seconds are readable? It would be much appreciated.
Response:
2,23
